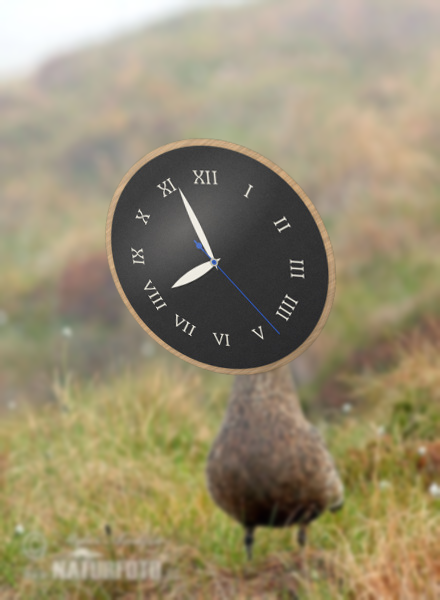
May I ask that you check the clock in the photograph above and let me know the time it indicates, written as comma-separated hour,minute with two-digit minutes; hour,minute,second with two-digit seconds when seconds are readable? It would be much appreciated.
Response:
7,56,23
